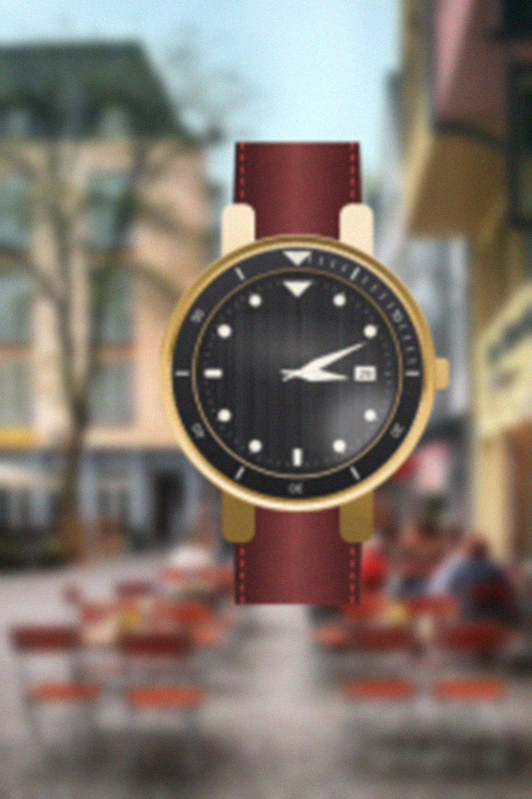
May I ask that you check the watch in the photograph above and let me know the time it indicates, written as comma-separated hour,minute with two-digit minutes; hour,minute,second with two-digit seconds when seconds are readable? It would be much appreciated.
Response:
3,11
